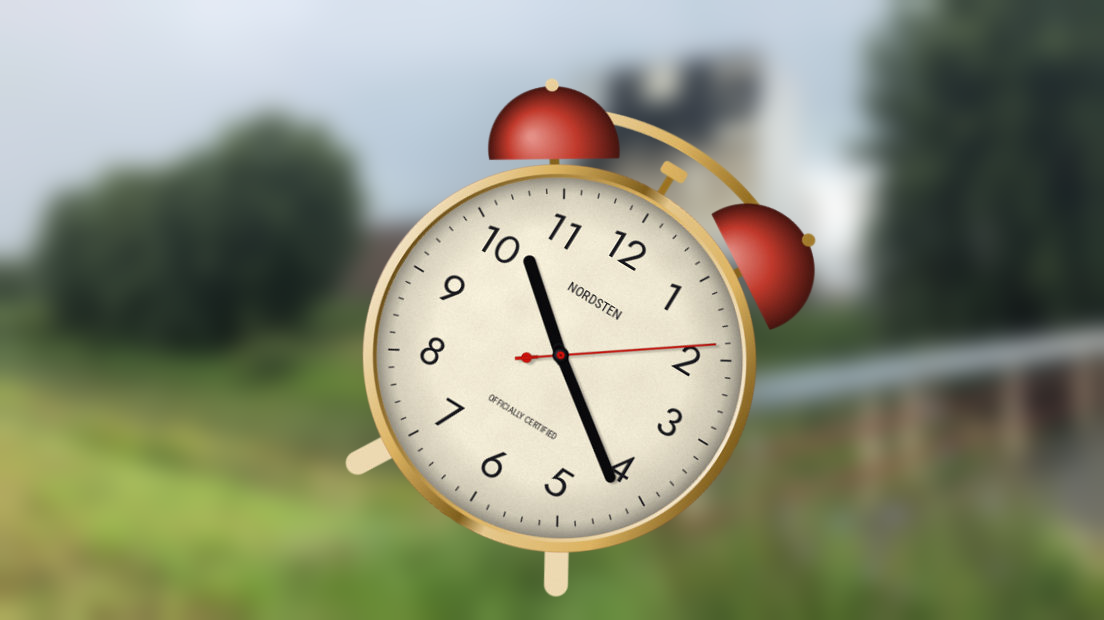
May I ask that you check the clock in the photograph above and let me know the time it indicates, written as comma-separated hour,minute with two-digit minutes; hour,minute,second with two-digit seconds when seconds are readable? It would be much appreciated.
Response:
10,21,09
